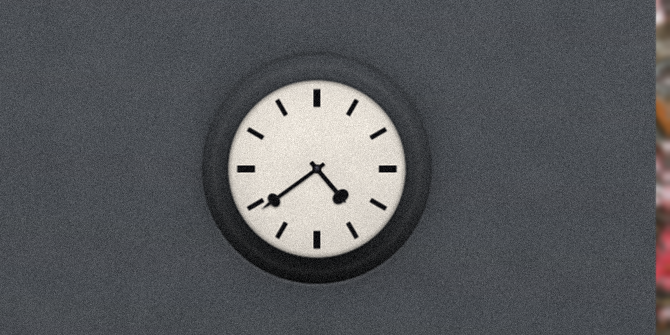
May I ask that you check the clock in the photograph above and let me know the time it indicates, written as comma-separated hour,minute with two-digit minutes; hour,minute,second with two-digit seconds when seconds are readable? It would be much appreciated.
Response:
4,39
